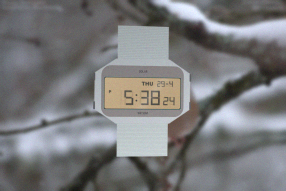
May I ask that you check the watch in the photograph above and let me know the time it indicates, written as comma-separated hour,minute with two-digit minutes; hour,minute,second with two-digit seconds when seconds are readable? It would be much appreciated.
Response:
5,38,24
